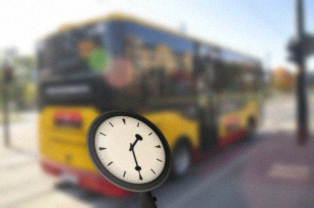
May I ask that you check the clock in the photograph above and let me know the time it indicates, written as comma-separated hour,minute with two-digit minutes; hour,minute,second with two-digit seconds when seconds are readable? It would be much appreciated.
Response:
1,30
